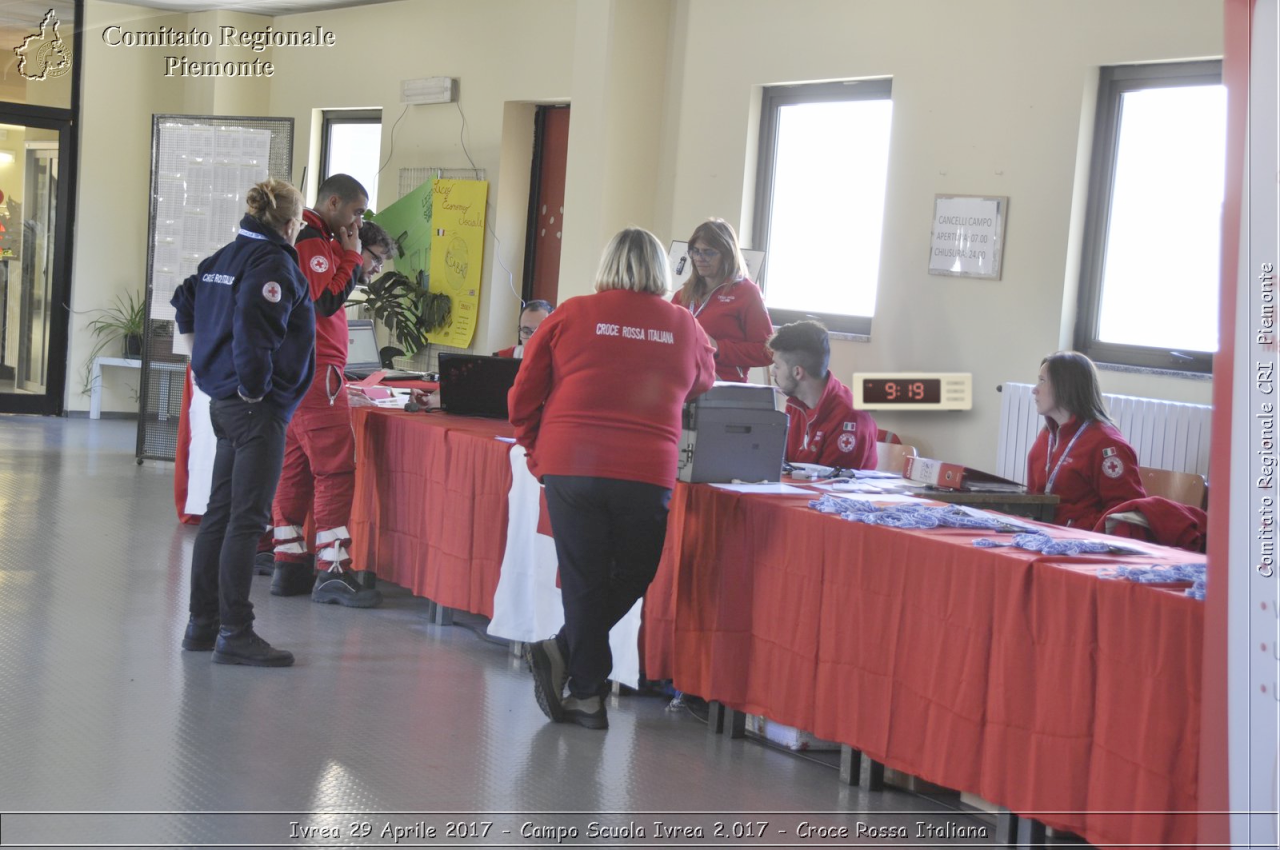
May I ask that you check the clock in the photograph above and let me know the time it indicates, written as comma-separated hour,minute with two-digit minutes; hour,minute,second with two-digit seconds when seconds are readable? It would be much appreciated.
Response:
9,19
